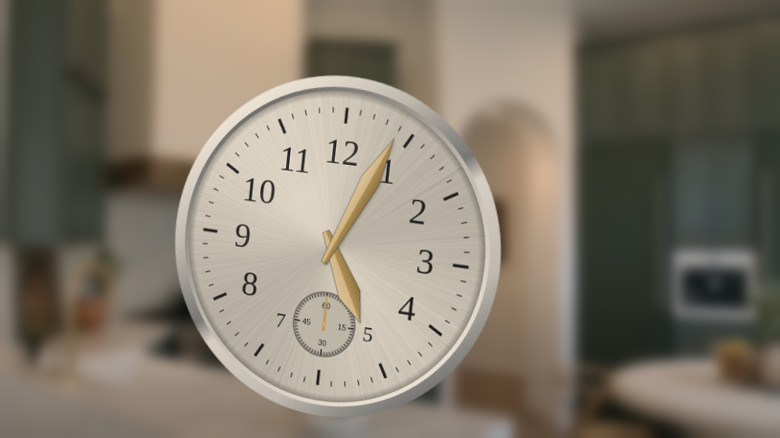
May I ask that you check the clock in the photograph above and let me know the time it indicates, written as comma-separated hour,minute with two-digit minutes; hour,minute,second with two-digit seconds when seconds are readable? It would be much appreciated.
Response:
5,04
